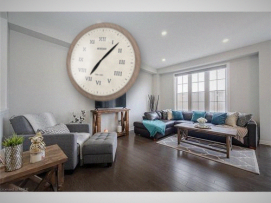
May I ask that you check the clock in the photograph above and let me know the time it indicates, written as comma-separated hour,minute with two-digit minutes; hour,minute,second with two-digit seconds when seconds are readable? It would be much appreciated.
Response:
7,07
